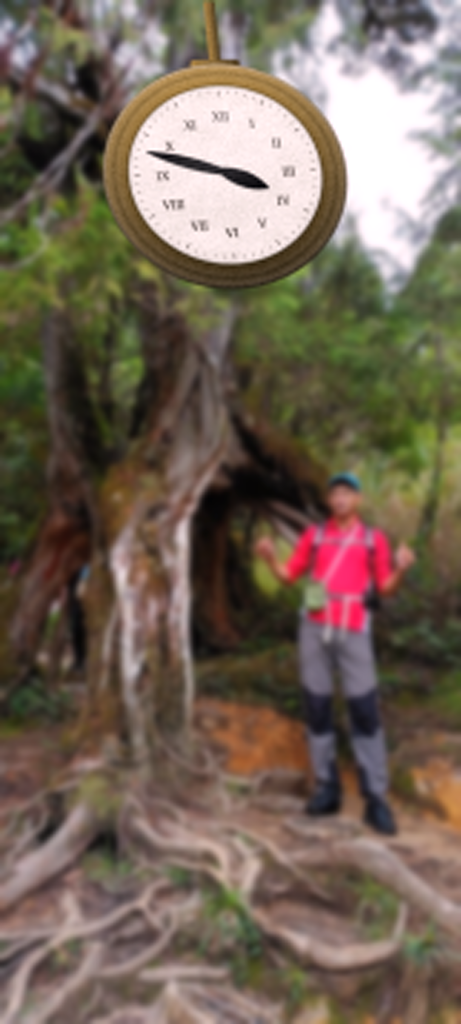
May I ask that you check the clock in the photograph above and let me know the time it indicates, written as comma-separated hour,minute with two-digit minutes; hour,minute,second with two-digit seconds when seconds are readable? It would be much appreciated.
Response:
3,48
